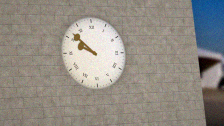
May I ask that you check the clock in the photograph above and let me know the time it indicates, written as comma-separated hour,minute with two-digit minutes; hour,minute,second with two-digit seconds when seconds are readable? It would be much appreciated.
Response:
9,52
